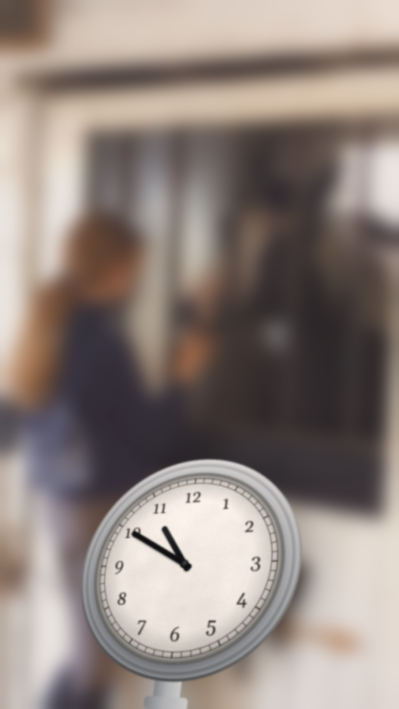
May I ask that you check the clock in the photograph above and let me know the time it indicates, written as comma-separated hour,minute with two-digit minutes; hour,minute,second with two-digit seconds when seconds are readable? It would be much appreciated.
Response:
10,50
